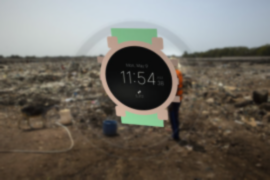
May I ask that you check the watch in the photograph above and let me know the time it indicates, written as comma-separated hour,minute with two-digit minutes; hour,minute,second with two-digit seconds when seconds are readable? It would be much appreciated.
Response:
11,54
